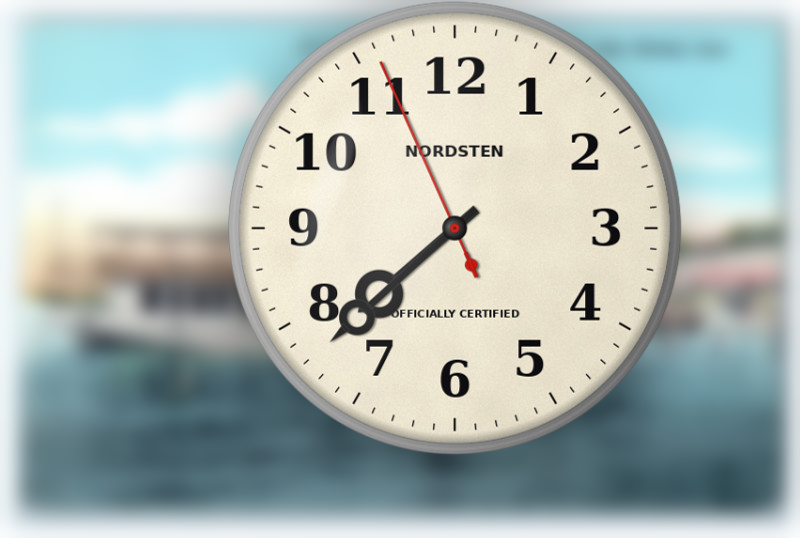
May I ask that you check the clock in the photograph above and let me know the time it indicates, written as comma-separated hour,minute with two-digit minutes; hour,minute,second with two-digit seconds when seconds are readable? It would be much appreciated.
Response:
7,37,56
